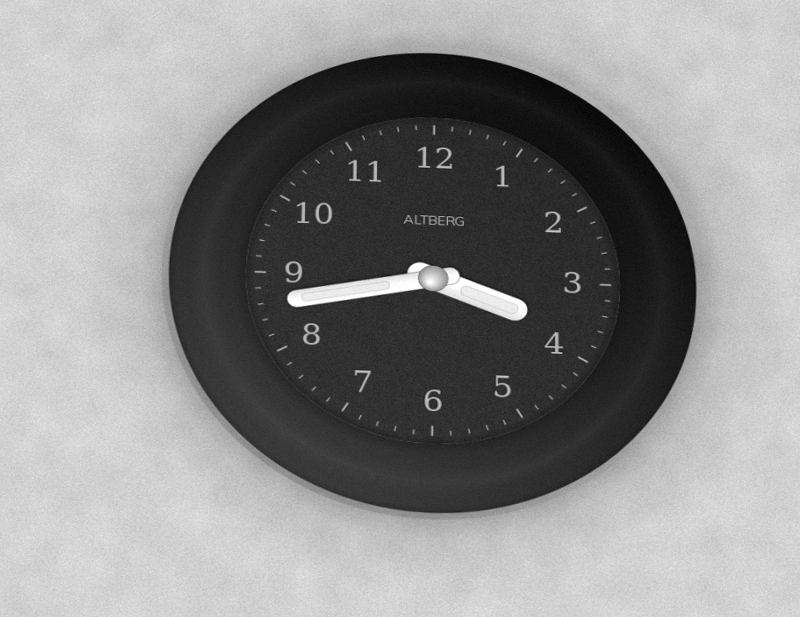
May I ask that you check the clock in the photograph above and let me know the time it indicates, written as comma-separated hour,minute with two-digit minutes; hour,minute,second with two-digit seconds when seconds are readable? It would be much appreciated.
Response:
3,43
